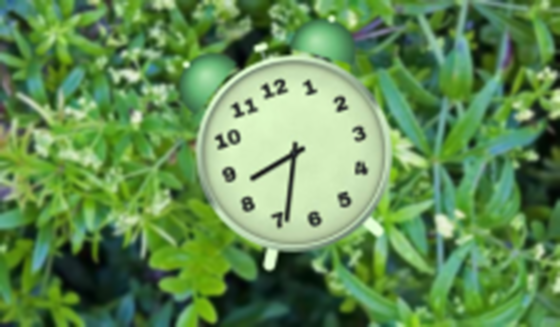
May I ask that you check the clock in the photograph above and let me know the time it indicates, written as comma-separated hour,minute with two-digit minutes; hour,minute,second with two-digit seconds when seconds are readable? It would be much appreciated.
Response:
8,34
